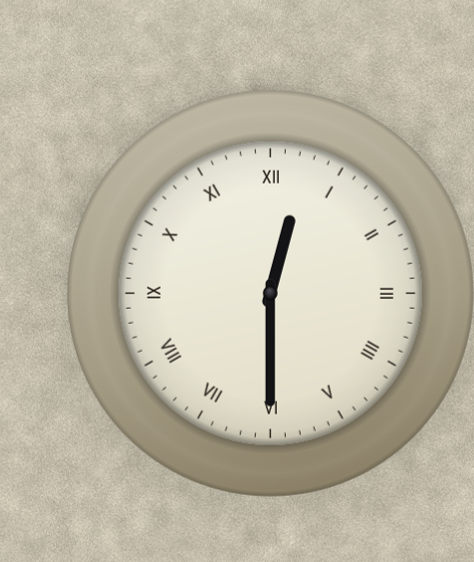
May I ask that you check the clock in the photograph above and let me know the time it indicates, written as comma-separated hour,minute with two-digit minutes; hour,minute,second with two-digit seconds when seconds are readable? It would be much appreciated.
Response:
12,30
